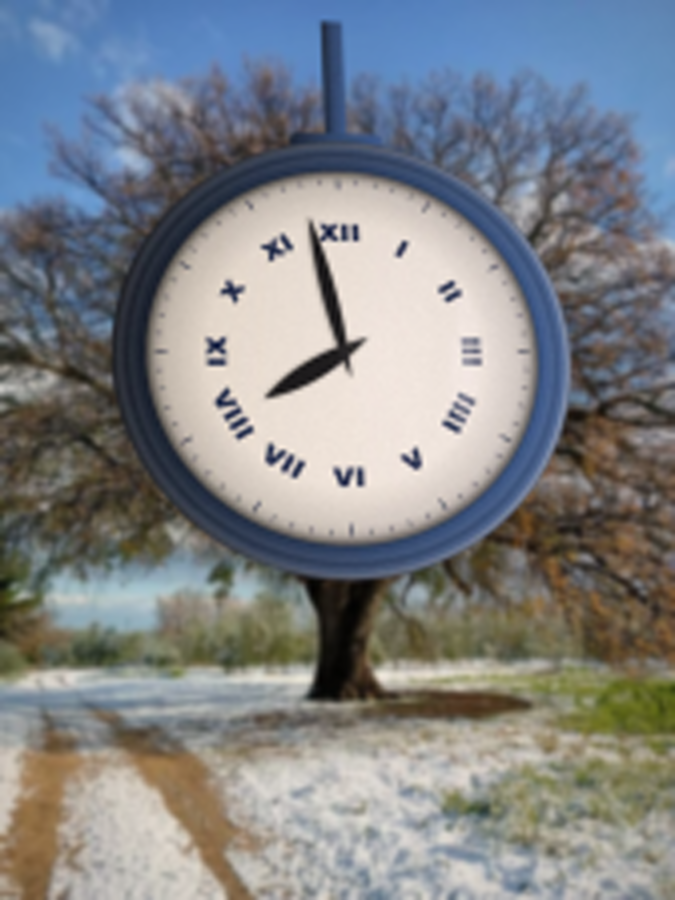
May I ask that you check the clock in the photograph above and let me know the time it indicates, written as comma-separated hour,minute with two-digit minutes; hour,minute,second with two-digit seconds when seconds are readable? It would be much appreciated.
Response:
7,58
